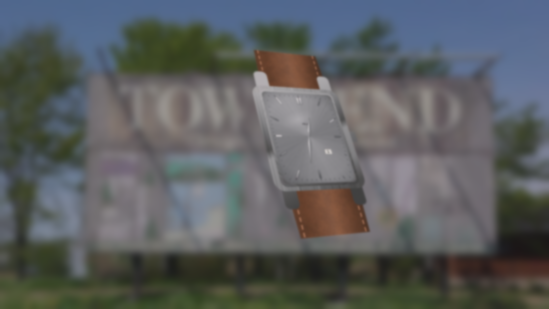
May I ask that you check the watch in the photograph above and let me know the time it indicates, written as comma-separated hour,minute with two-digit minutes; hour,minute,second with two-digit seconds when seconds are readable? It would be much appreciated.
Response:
12,32
